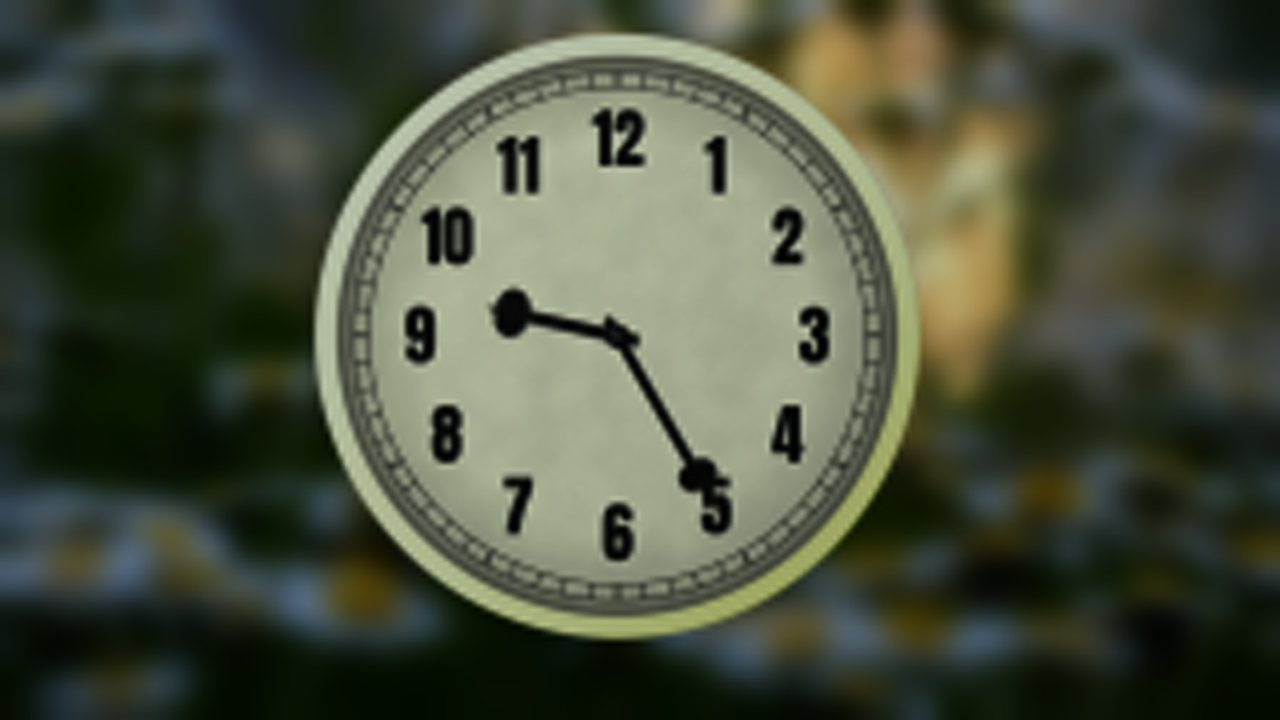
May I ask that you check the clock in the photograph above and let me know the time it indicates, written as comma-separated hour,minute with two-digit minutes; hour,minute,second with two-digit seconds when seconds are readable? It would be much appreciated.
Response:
9,25
